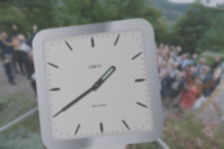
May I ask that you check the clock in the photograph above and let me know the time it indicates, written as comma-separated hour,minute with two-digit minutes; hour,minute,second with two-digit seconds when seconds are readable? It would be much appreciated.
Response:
1,40
